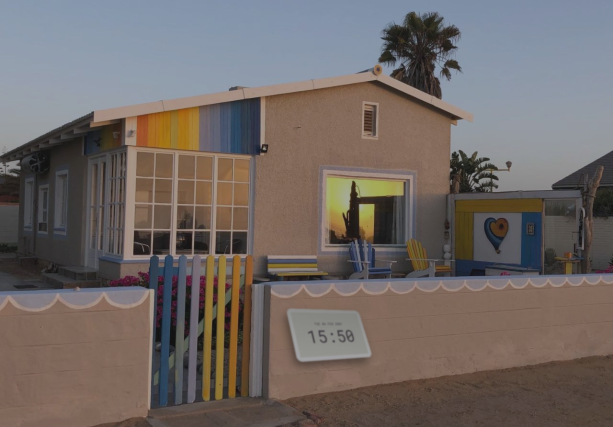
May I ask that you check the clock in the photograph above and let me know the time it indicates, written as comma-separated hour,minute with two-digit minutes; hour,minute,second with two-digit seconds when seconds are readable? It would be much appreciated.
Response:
15,50
